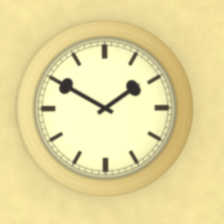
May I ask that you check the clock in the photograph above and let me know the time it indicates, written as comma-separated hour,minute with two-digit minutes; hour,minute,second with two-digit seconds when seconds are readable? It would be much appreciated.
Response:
1,50
